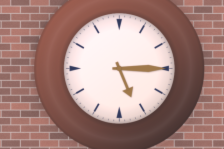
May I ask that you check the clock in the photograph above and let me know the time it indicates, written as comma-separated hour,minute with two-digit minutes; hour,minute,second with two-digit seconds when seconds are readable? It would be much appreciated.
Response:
5,15
